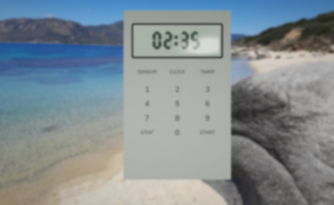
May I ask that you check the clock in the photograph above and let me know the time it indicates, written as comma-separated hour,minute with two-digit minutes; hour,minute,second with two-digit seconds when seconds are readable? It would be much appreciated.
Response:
2,35
